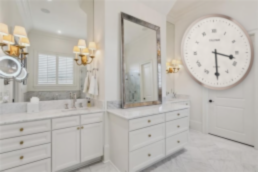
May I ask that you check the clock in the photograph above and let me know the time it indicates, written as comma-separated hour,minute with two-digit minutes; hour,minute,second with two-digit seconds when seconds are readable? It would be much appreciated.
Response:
3,30
